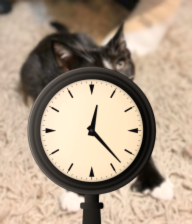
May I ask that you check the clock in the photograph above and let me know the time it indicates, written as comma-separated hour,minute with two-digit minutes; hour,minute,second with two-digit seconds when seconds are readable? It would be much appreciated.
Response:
12,23
